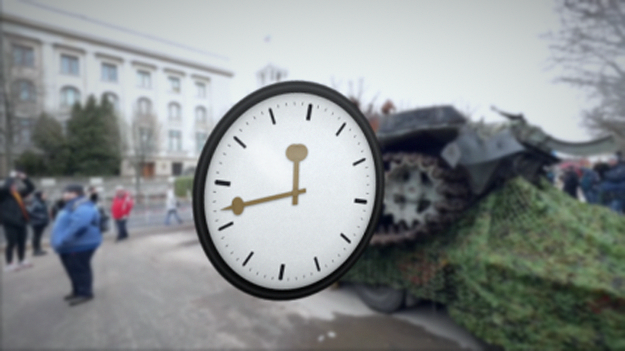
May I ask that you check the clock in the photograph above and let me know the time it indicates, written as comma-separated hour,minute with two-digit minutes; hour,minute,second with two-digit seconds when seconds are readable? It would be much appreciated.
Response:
11,42
